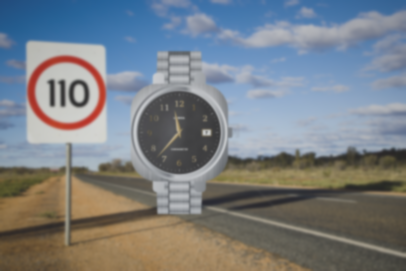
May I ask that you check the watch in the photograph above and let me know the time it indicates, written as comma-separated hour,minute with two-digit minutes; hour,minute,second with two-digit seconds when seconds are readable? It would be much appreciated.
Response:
11,37
